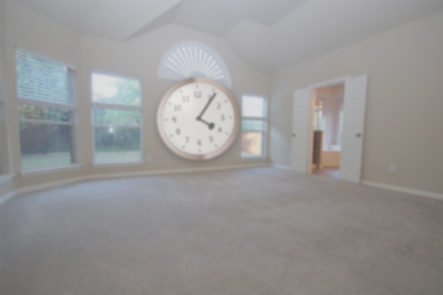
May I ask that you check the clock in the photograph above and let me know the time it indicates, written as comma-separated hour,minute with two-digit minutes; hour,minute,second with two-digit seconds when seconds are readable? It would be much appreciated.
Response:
4,06
